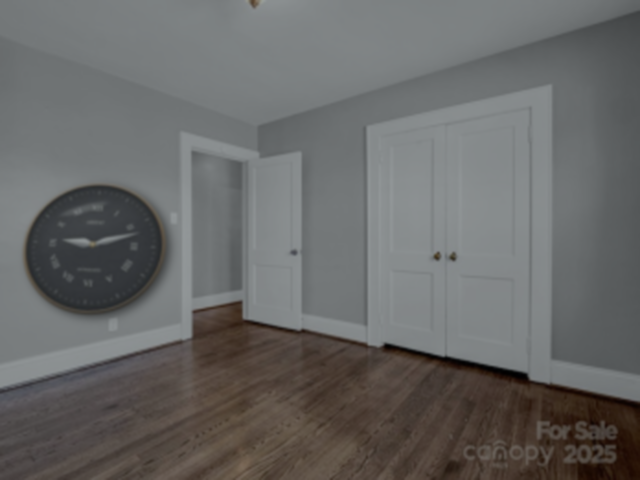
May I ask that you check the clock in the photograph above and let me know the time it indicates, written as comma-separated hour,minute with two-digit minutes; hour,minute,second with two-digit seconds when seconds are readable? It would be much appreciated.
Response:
9,12
